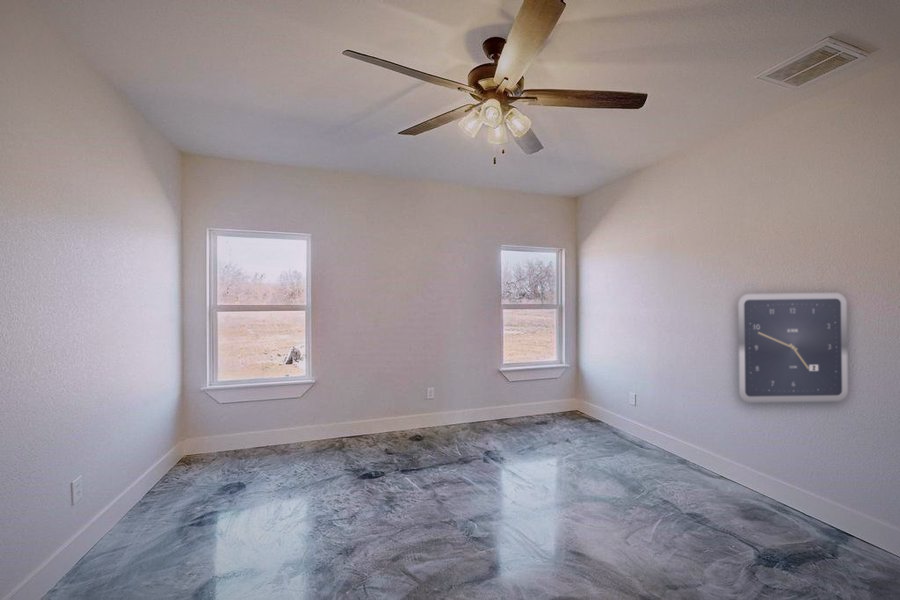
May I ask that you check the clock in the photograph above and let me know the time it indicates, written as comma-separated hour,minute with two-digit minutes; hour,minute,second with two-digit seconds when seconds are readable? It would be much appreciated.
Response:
4,49
